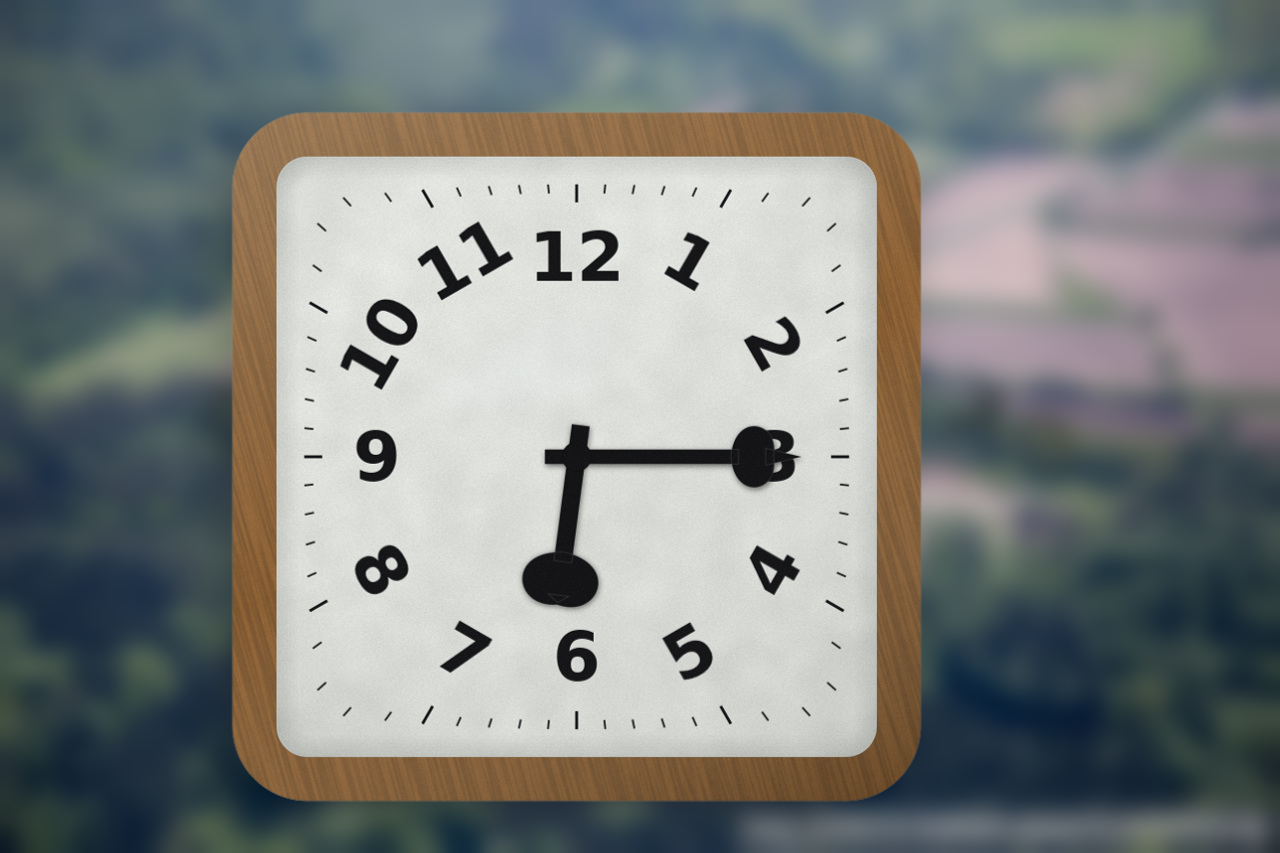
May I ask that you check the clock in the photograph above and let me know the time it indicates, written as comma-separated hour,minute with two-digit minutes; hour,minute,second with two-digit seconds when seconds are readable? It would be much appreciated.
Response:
6,15
